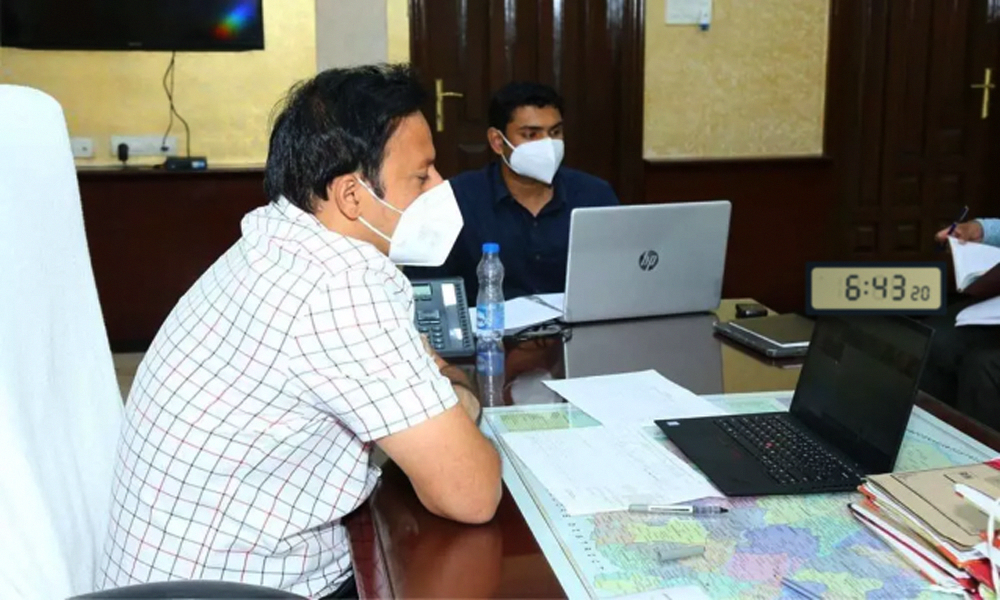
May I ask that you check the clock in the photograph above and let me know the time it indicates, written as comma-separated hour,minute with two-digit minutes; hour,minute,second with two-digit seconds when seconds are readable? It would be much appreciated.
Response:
6,43,20
